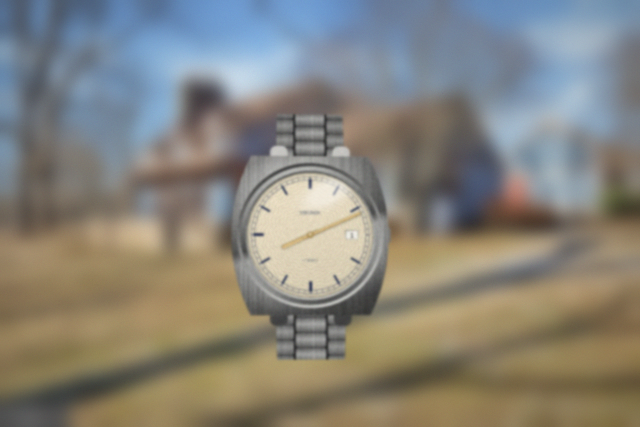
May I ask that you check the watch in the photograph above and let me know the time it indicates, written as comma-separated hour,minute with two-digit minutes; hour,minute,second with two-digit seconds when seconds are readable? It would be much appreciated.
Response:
8,11
